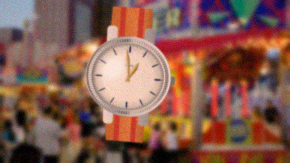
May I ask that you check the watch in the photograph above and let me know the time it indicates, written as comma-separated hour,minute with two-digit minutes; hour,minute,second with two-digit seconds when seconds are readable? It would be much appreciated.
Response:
12,59
